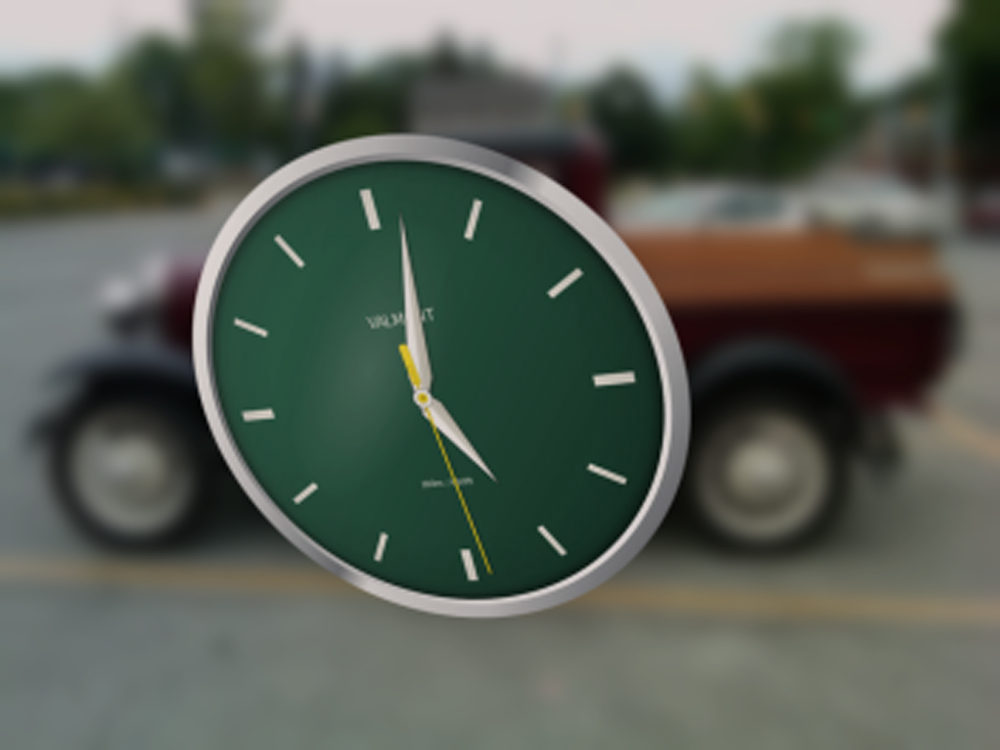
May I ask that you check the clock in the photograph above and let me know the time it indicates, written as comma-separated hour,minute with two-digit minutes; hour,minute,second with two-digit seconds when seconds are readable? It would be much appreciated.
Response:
5,01,29
